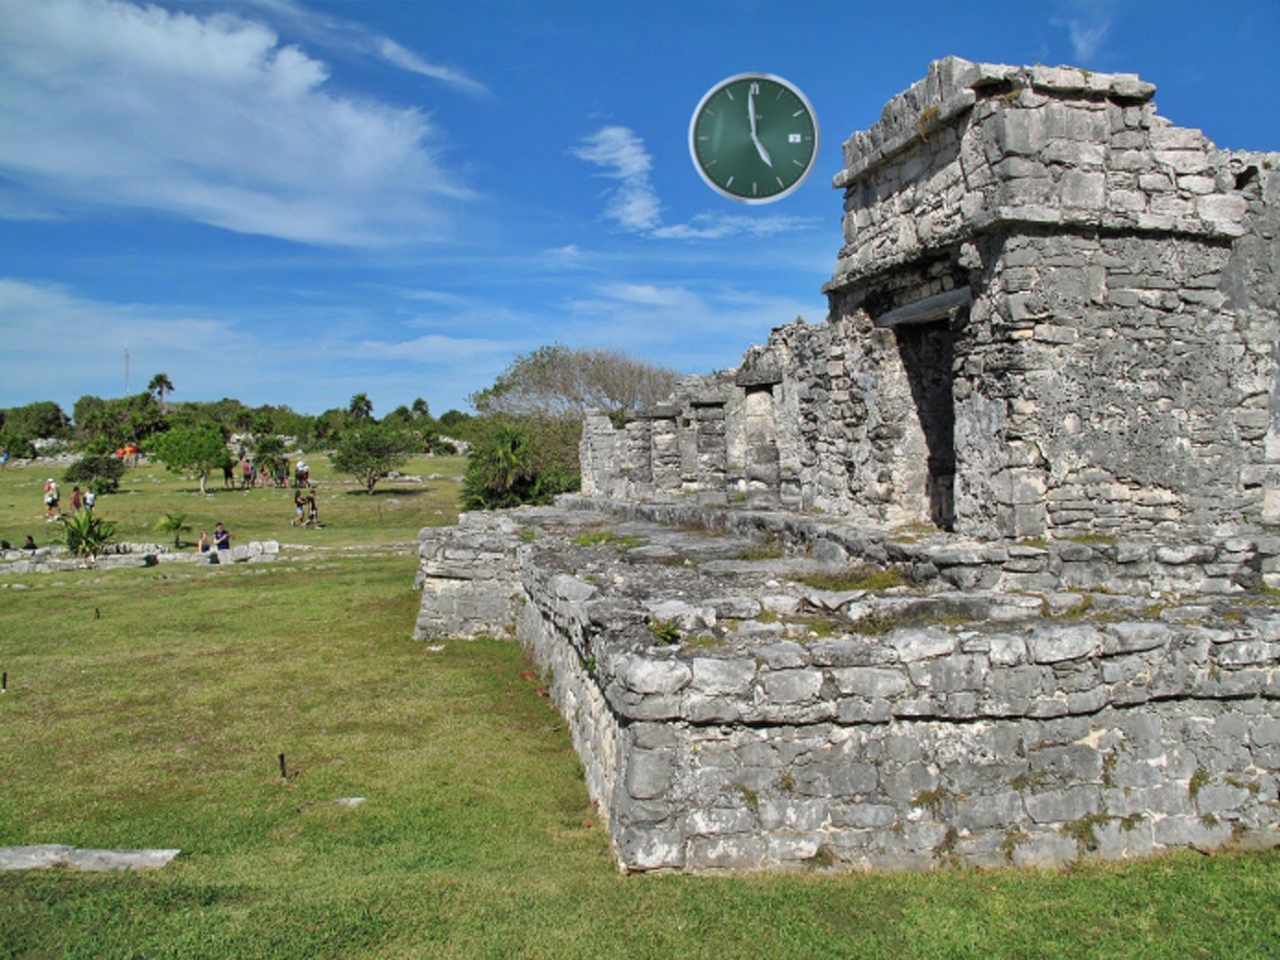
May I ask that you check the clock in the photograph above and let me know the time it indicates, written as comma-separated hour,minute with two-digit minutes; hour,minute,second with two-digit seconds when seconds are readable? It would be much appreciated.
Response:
4,59
